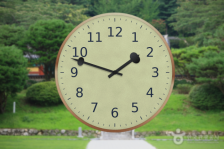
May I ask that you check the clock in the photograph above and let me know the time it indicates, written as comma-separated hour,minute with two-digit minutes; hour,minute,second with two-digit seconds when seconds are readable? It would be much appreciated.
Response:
1,48
